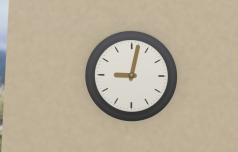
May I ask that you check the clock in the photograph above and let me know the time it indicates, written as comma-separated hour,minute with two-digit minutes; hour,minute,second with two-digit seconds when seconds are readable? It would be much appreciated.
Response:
9,02
